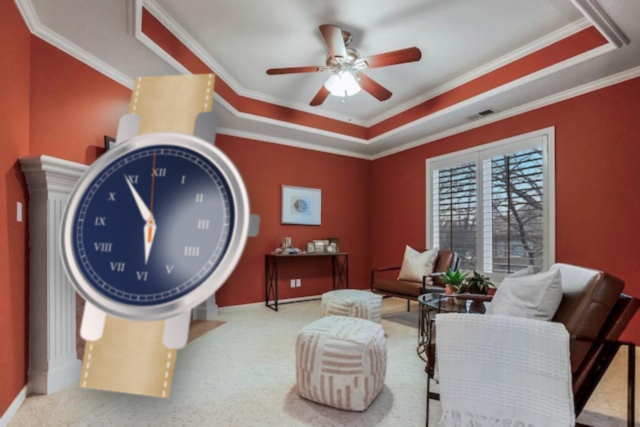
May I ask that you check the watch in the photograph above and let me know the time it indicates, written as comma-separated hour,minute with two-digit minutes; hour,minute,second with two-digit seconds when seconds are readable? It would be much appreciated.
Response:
5,53,59
